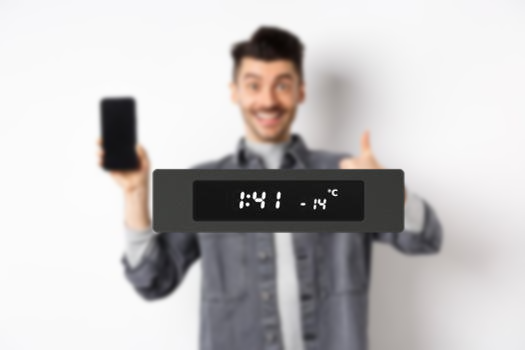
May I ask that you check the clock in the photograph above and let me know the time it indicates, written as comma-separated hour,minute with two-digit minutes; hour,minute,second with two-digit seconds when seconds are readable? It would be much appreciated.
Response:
1,41
